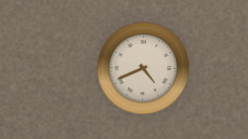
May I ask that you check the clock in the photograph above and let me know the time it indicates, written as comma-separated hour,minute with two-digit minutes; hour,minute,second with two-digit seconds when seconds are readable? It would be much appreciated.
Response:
4,41
